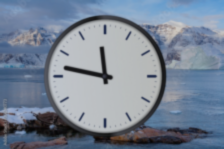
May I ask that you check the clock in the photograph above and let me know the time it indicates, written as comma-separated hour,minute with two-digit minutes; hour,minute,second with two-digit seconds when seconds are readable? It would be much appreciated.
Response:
11,47
